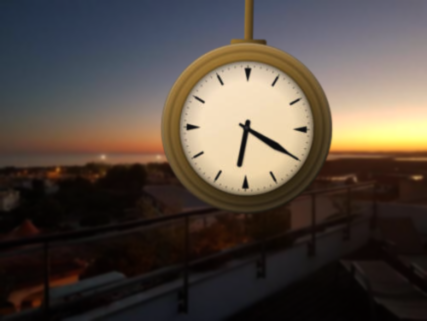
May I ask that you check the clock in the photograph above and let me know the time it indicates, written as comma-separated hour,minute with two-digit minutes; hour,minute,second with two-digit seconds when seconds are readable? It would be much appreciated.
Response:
6,20
